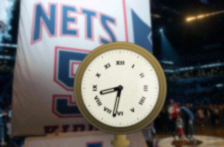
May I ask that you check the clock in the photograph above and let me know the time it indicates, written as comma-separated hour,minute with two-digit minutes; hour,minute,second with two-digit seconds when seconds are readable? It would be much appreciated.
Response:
8,32
